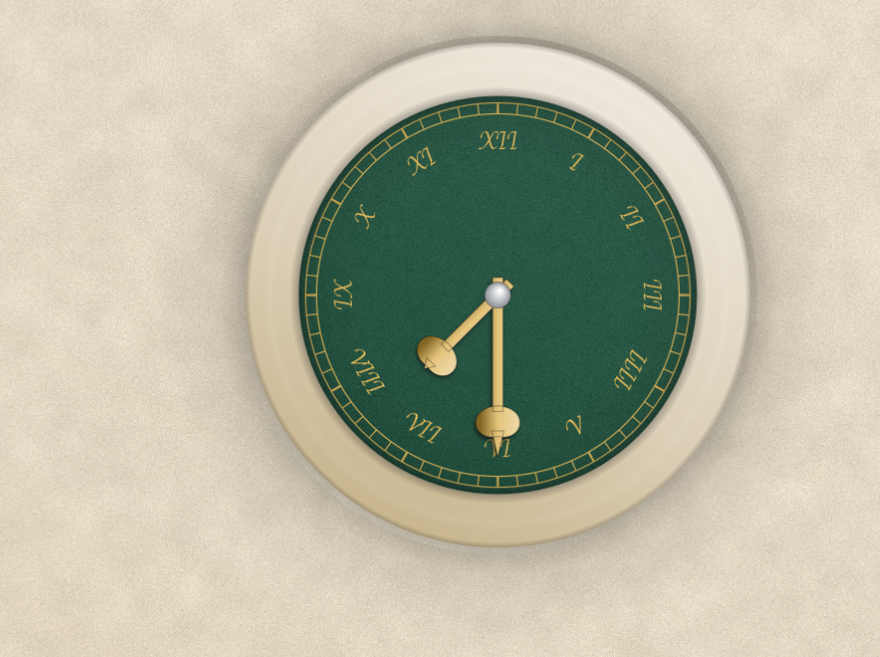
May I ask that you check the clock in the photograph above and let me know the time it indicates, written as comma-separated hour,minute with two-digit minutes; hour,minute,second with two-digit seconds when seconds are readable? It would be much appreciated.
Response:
7,30
